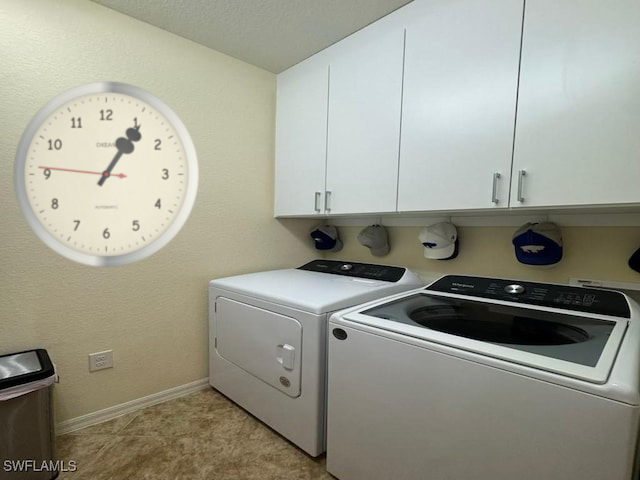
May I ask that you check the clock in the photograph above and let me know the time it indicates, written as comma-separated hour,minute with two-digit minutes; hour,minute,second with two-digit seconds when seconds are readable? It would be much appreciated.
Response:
1,05,46
